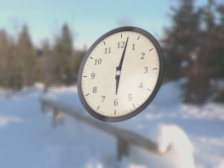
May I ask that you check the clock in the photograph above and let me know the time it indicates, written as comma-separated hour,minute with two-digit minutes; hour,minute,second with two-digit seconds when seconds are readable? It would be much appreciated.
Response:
6,02
